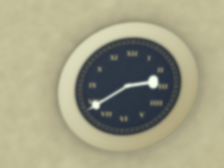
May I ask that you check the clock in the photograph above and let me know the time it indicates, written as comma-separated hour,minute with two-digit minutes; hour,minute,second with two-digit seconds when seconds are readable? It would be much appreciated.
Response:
2,39
